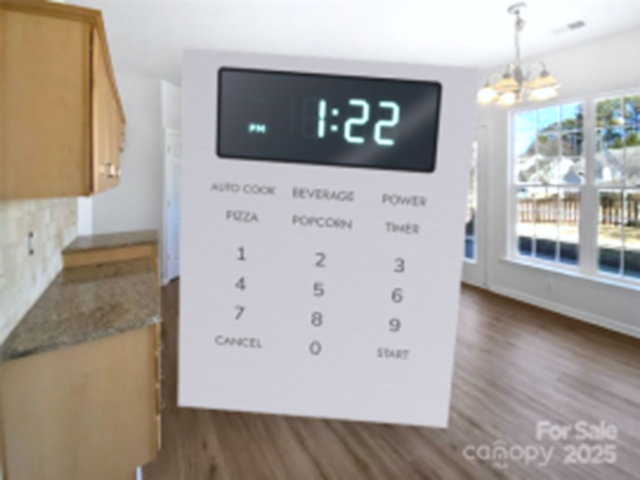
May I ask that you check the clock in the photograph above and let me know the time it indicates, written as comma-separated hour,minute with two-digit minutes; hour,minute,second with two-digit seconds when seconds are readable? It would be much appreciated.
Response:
1,22
